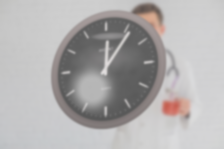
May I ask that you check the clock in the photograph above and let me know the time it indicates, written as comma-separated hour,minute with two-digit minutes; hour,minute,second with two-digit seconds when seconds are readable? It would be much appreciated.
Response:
12,06
